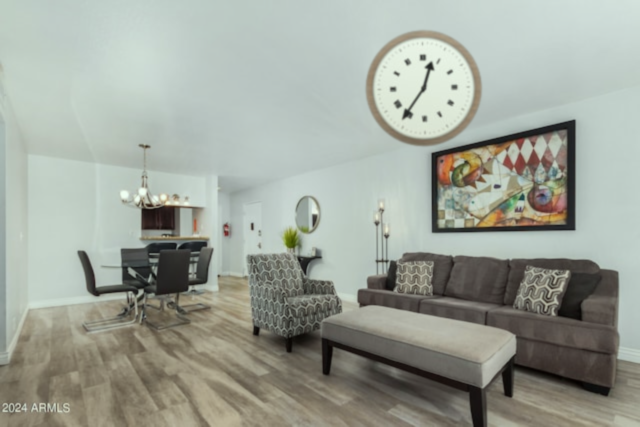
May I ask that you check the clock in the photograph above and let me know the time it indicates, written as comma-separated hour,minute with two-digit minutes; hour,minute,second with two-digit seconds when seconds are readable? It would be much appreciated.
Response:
12,36
